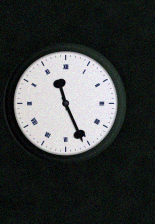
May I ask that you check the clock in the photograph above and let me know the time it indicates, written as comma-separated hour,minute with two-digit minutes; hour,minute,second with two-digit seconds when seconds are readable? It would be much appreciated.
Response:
11,26
